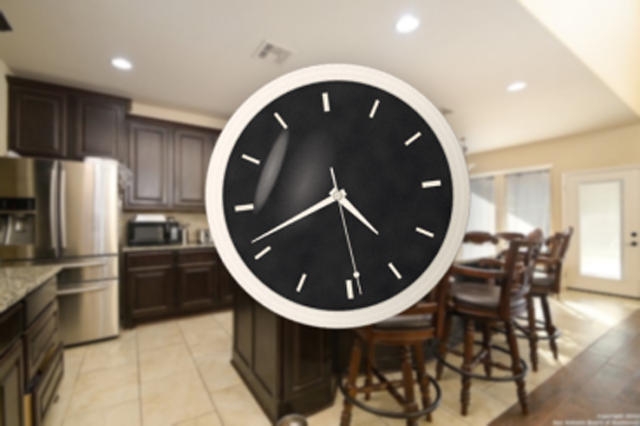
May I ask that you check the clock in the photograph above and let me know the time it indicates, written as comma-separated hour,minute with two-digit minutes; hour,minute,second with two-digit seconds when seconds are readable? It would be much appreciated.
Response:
4,41,29
